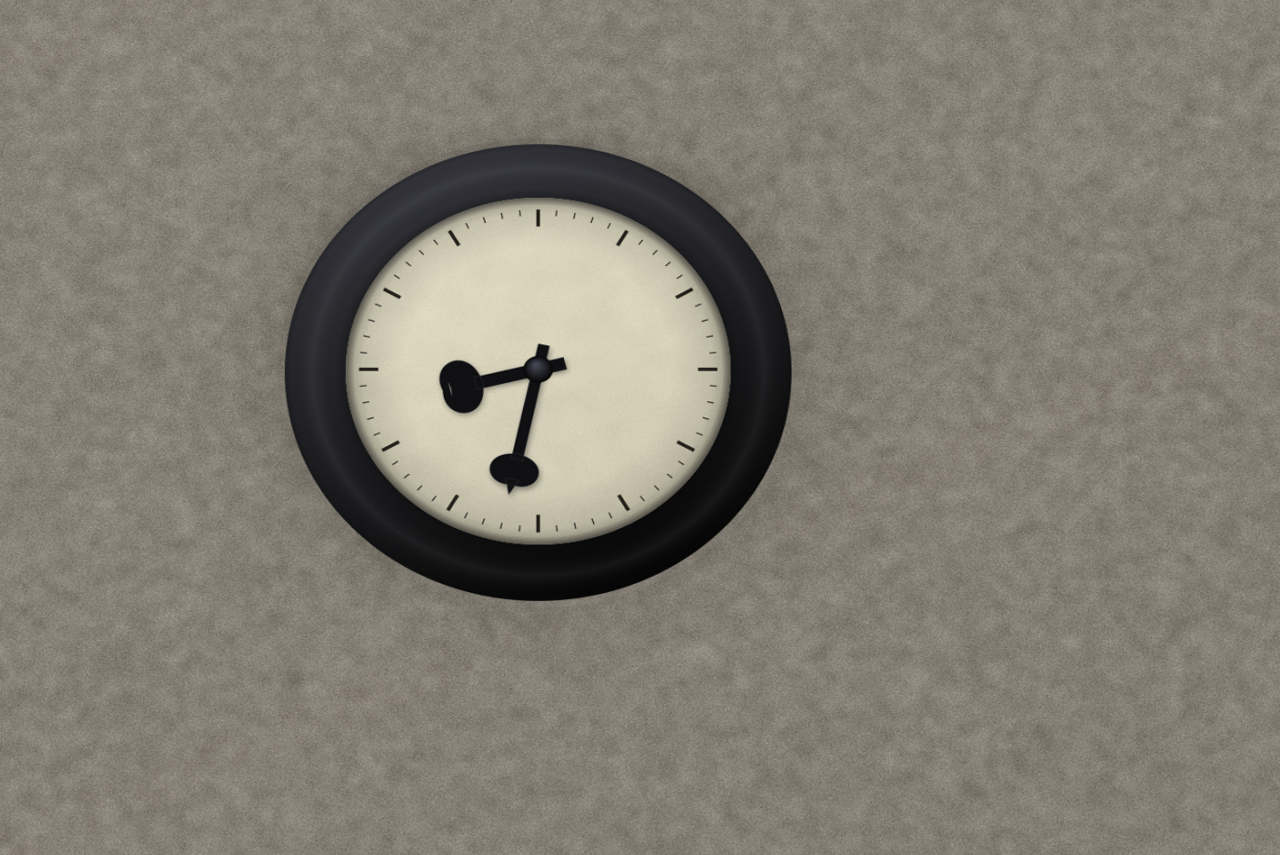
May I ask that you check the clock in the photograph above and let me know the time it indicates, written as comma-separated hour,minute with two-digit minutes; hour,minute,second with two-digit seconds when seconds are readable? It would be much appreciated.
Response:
8,32
